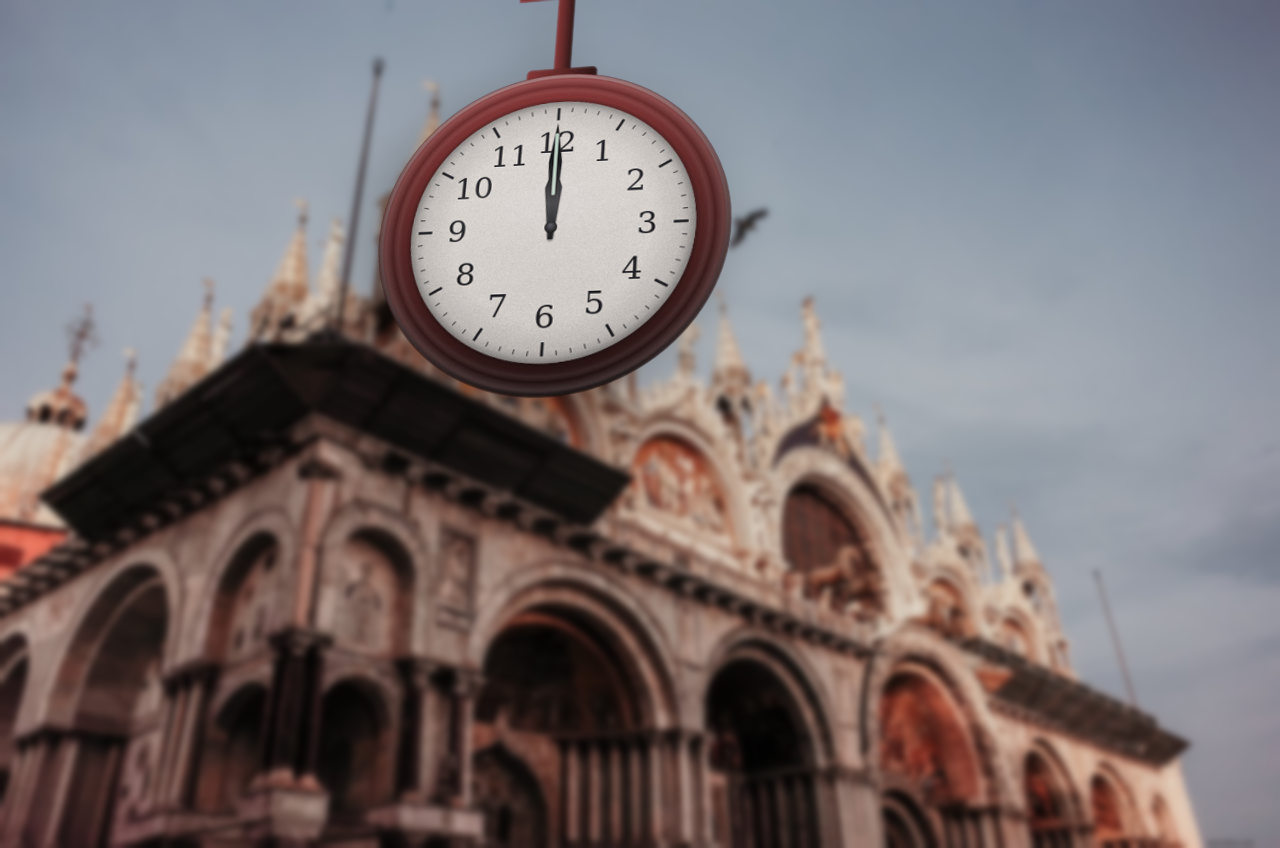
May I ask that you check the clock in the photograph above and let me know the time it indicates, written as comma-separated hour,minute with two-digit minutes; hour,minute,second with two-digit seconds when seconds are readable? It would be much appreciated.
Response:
12,00
